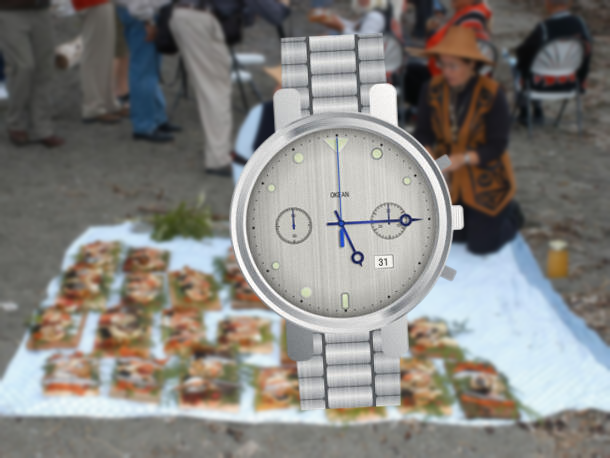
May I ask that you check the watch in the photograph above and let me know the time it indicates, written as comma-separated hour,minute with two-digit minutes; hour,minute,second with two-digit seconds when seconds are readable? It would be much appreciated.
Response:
5,15
